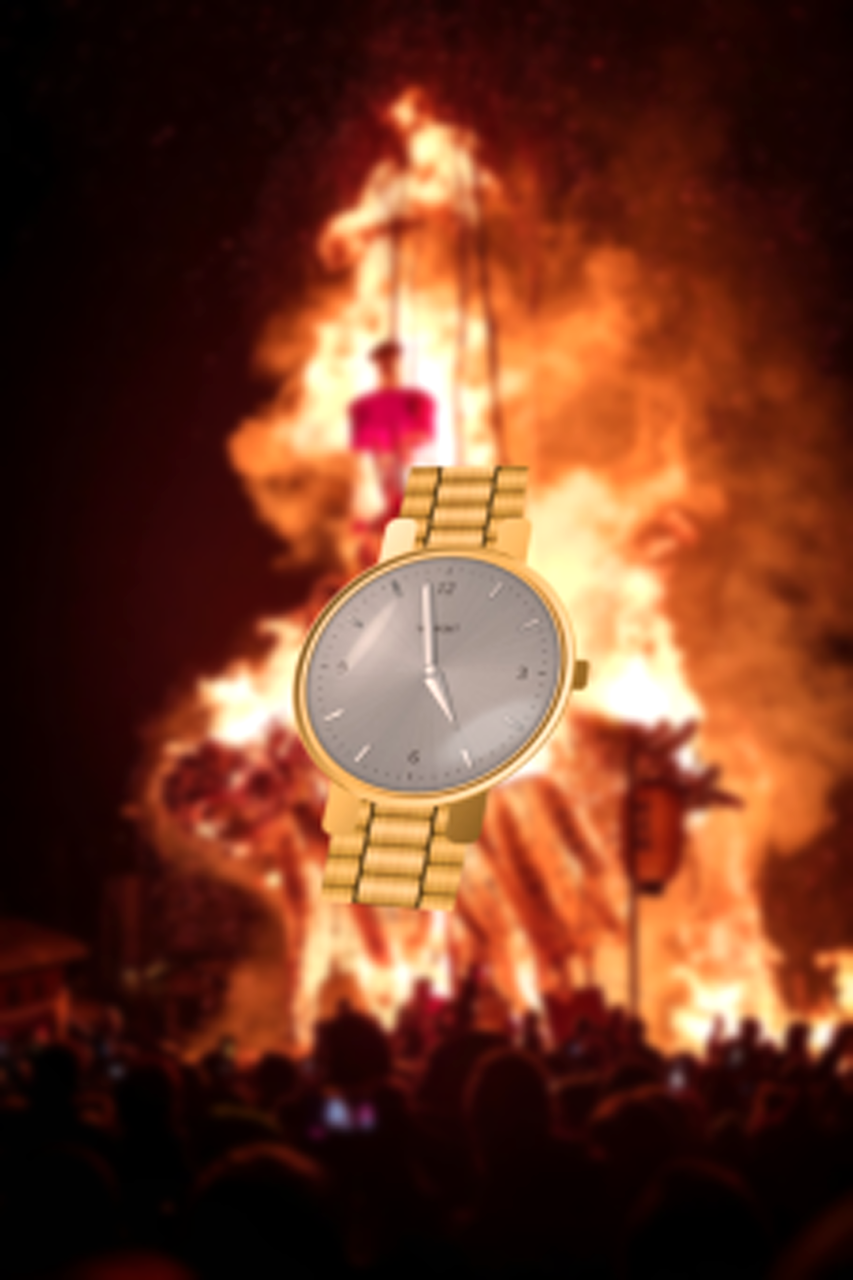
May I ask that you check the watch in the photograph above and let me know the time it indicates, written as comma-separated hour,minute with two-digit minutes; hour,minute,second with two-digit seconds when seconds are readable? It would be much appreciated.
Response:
4,58
